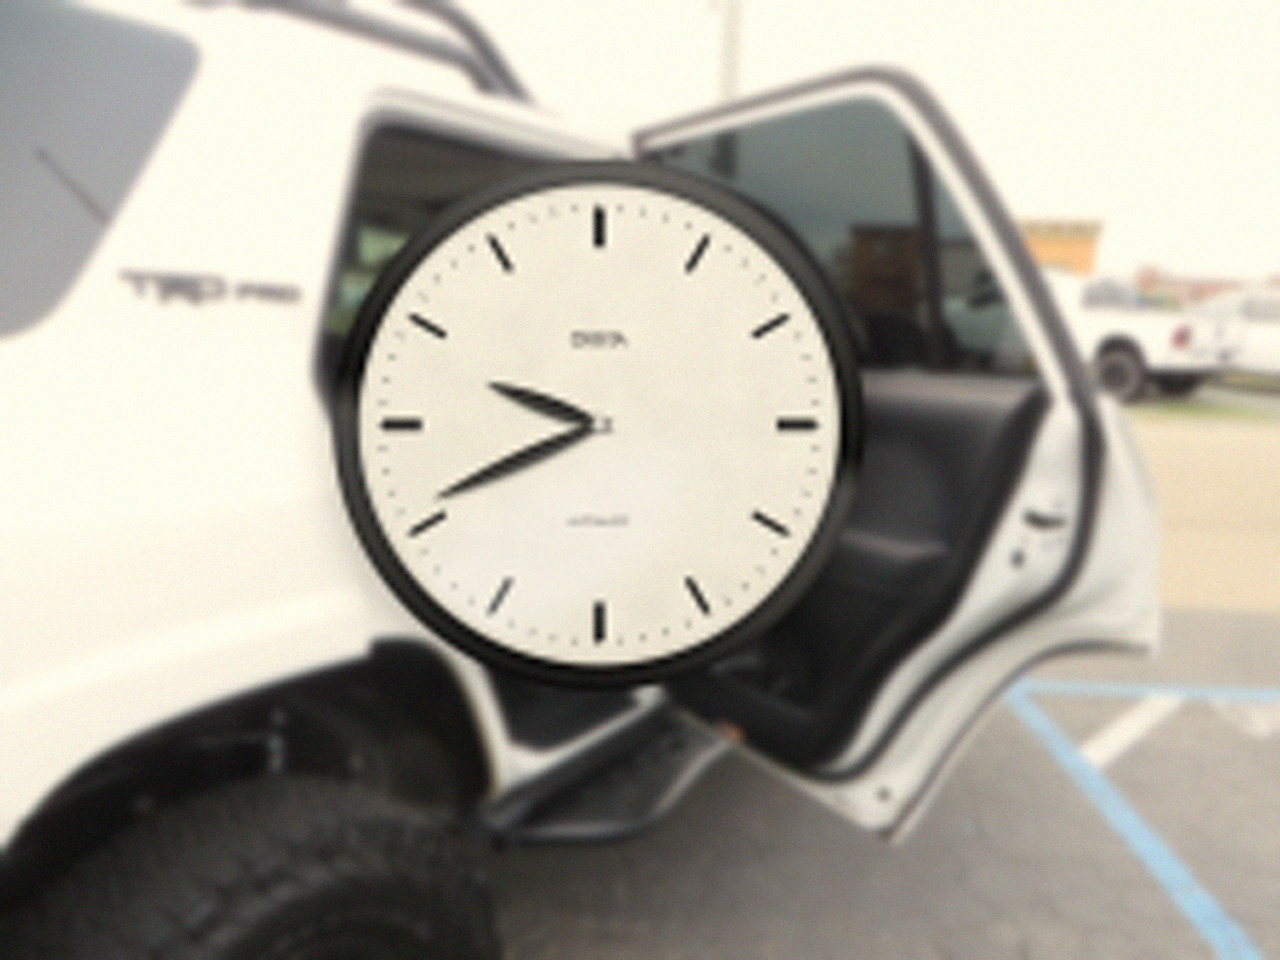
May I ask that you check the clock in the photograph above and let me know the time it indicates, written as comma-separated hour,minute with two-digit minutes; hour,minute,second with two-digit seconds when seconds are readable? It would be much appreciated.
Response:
9,41
